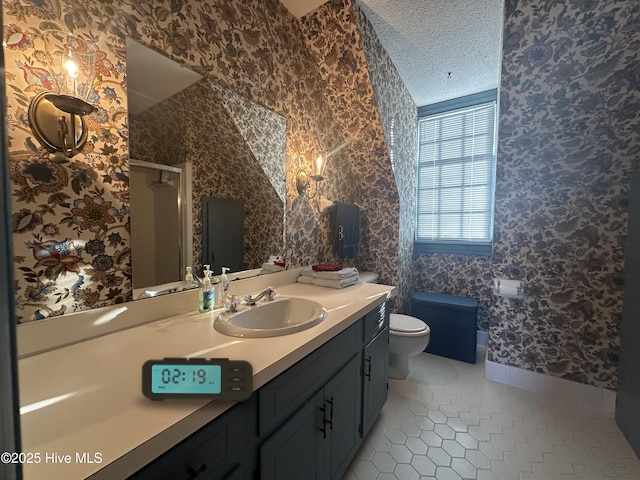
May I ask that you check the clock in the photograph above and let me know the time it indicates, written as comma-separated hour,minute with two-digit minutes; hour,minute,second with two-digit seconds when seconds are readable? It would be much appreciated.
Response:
2,19
